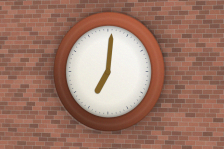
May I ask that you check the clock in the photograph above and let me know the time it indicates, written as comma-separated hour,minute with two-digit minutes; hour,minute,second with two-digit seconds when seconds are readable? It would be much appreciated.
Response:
7,01
